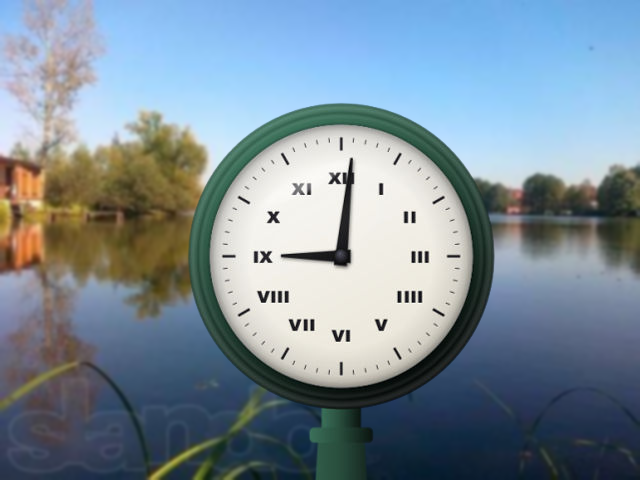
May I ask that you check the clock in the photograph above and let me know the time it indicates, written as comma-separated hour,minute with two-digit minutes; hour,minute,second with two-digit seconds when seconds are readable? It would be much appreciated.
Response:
9,01
